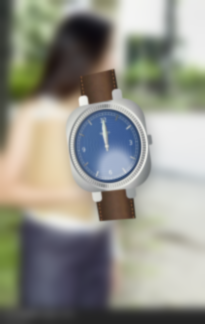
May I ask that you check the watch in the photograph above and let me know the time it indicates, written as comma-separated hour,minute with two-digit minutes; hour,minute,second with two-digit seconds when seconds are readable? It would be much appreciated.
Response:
12,00
